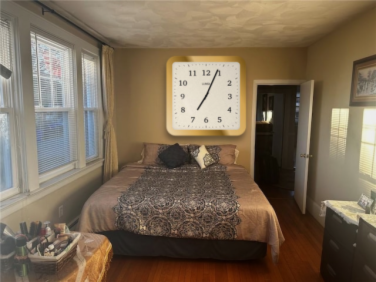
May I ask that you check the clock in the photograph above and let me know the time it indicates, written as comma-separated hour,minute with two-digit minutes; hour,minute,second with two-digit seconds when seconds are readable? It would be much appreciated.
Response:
7,04
